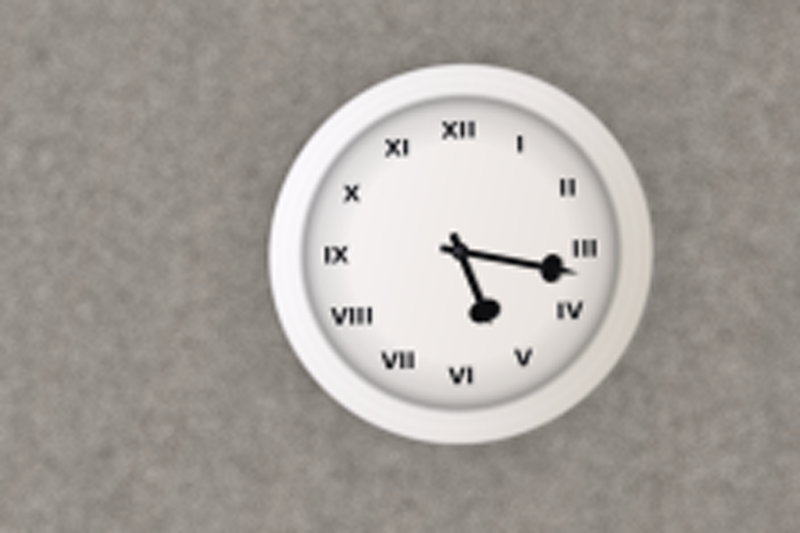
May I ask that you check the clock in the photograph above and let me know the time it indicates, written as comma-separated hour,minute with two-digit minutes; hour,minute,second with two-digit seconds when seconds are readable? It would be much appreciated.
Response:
5,17
